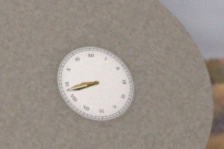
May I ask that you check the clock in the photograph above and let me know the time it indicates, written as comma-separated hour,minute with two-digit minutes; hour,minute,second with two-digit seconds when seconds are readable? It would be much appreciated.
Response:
8,43
